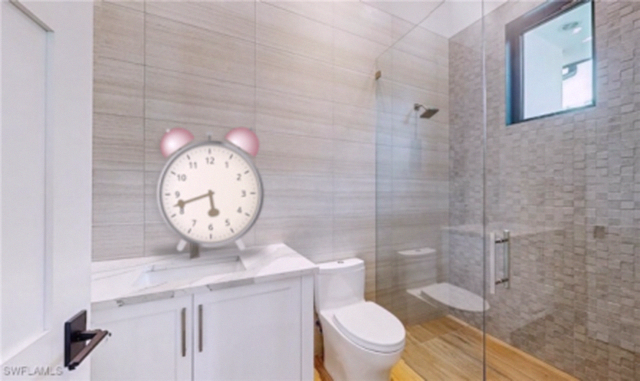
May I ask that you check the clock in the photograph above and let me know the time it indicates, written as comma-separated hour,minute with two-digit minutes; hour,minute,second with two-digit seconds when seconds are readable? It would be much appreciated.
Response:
5,42
